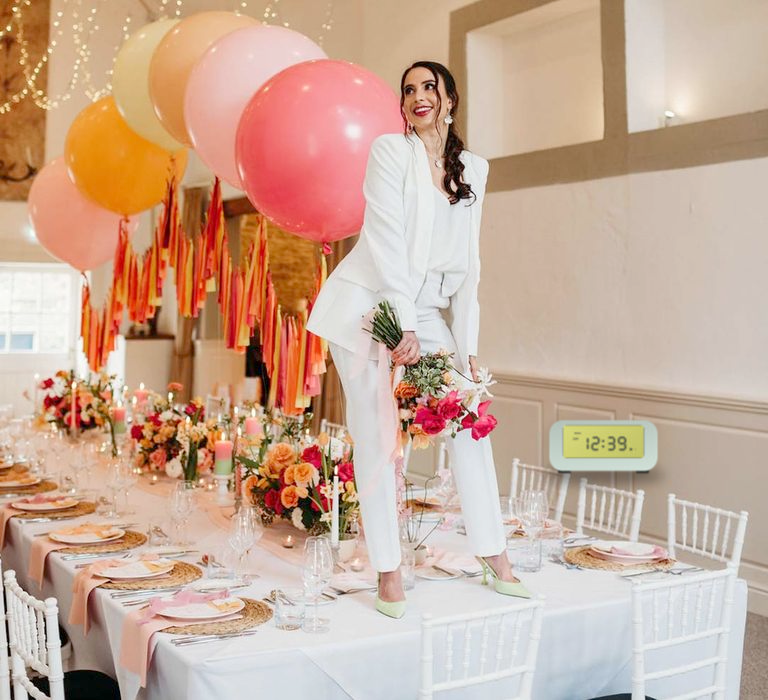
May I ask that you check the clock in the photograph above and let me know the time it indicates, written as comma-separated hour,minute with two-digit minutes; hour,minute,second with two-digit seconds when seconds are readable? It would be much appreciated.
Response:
12,39
